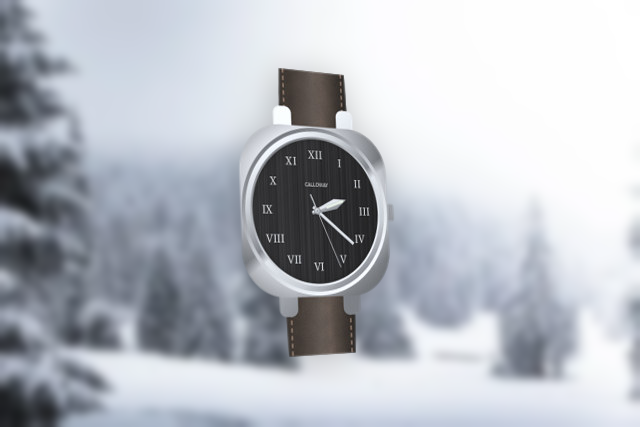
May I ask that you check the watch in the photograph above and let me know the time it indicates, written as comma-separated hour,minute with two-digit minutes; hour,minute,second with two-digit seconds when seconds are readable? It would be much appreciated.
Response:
2,21,26
